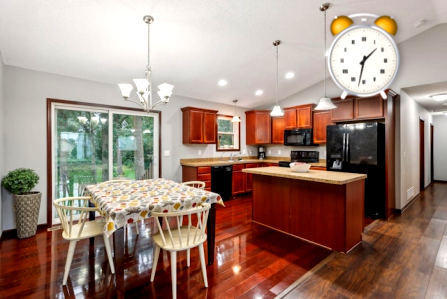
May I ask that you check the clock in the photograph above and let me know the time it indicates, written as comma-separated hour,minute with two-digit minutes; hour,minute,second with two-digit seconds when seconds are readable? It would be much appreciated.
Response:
1,32
